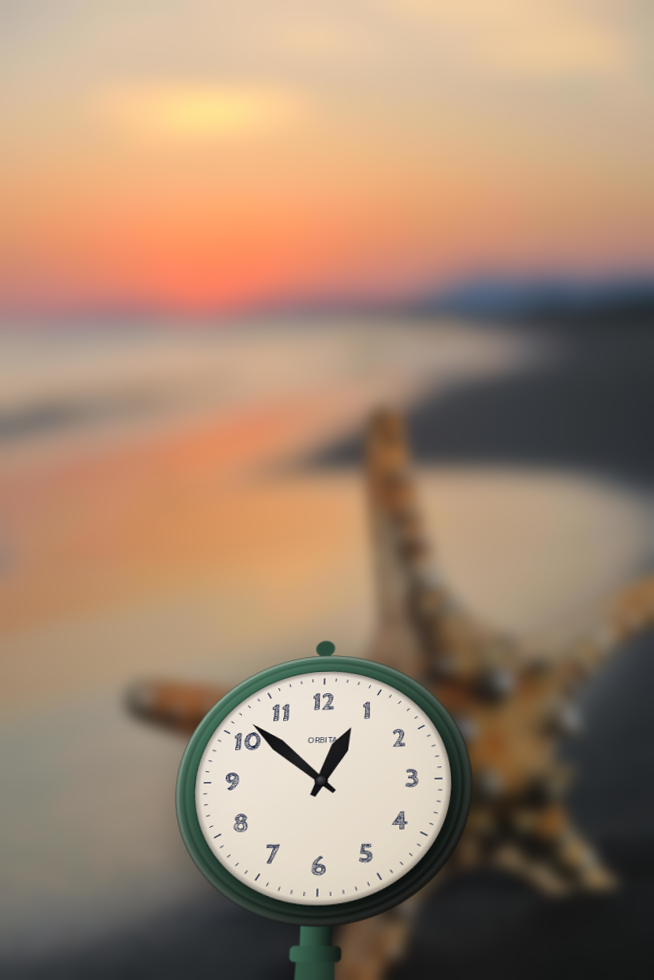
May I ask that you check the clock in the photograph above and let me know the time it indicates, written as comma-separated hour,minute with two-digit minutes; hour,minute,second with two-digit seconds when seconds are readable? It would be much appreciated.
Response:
12,52
